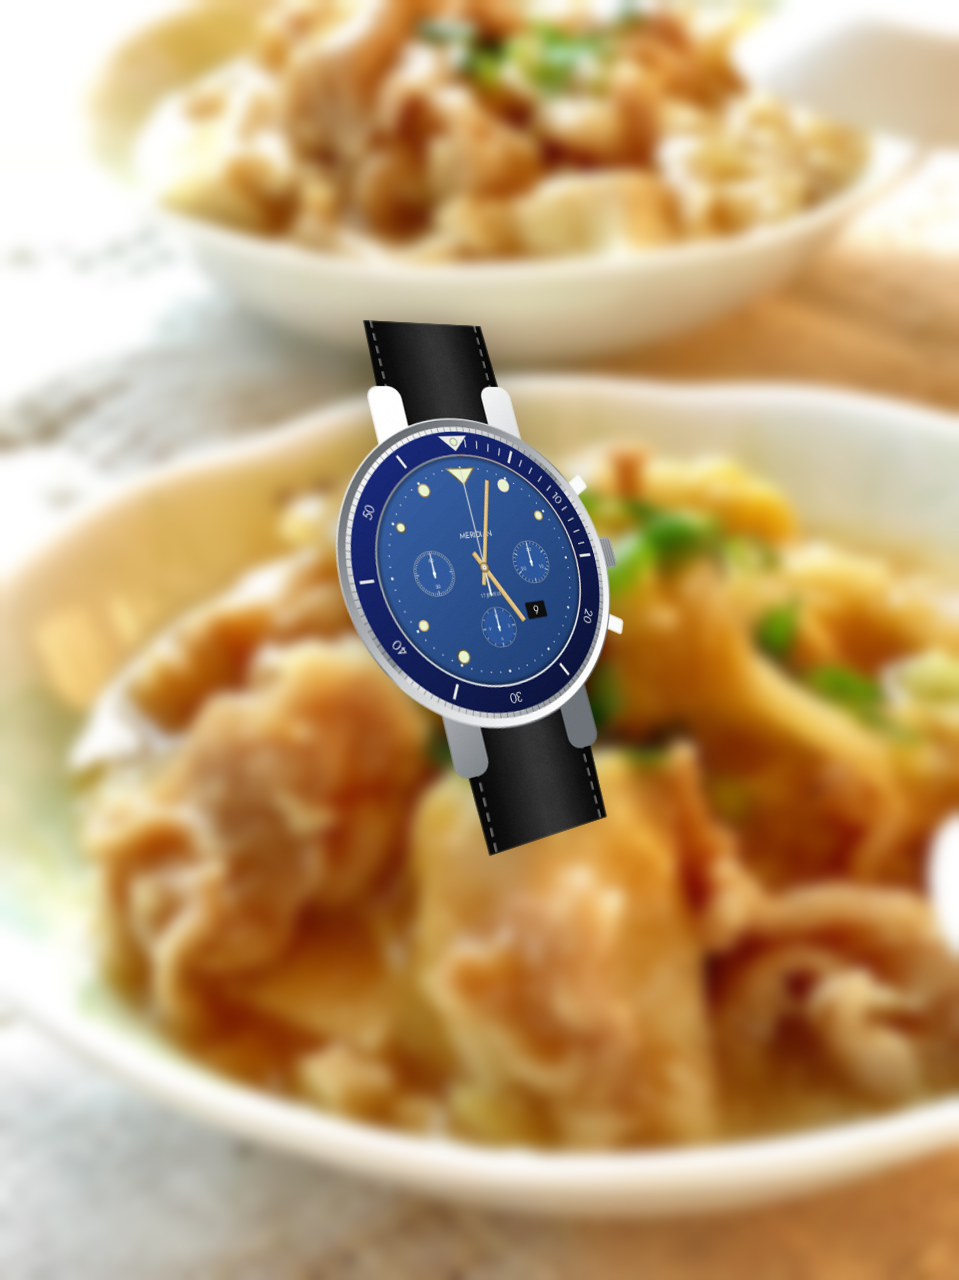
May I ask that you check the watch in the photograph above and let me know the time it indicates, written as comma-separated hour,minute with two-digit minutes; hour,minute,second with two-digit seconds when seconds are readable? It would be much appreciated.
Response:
5,03
